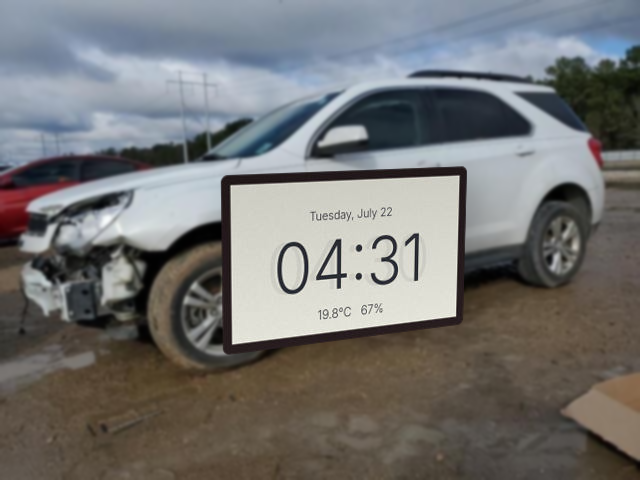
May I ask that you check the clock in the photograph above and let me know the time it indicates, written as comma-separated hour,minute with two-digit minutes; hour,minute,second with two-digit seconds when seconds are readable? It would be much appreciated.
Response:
4,31
